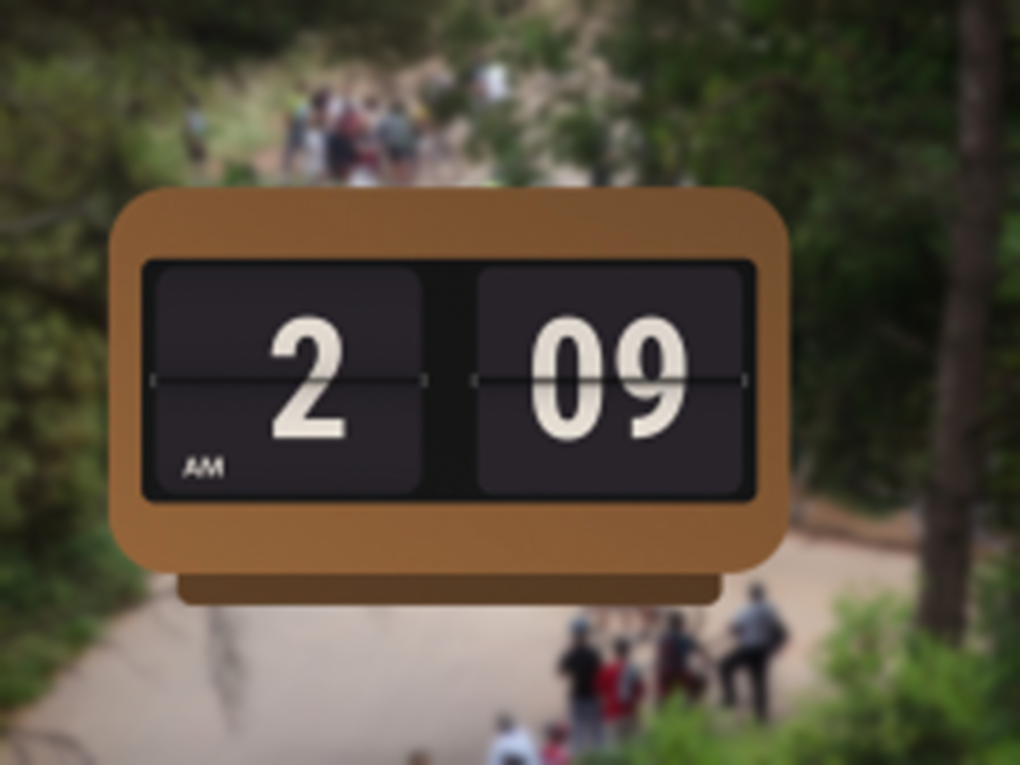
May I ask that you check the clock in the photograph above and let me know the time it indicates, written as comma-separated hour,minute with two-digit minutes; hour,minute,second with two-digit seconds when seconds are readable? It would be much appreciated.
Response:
2,09
